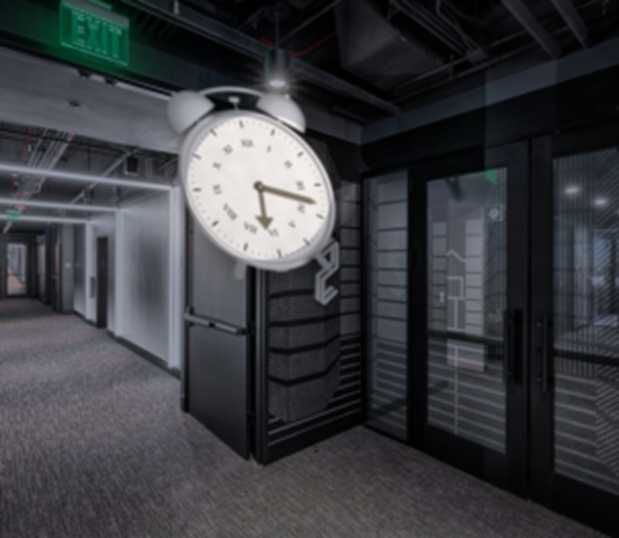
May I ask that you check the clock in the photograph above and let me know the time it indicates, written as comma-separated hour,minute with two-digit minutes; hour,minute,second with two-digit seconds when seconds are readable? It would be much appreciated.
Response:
6,18
